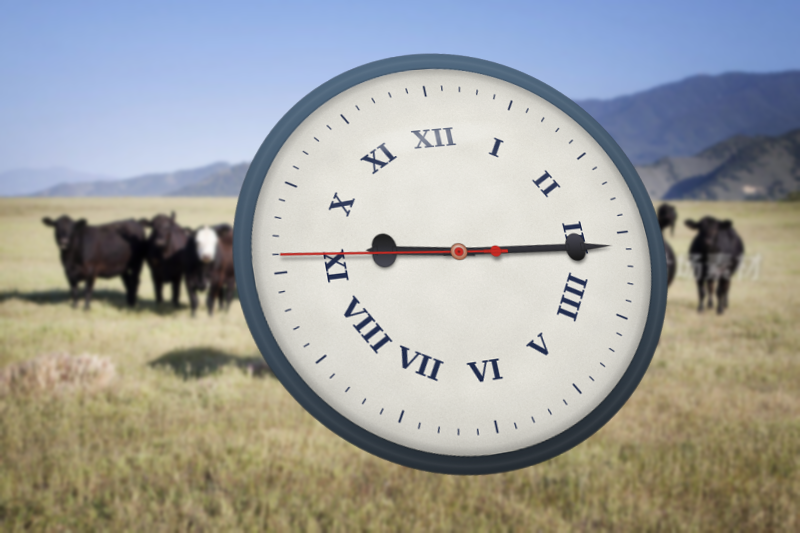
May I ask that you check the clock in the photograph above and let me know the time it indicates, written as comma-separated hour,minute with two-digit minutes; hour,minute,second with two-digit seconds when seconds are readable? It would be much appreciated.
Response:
9,15,46
